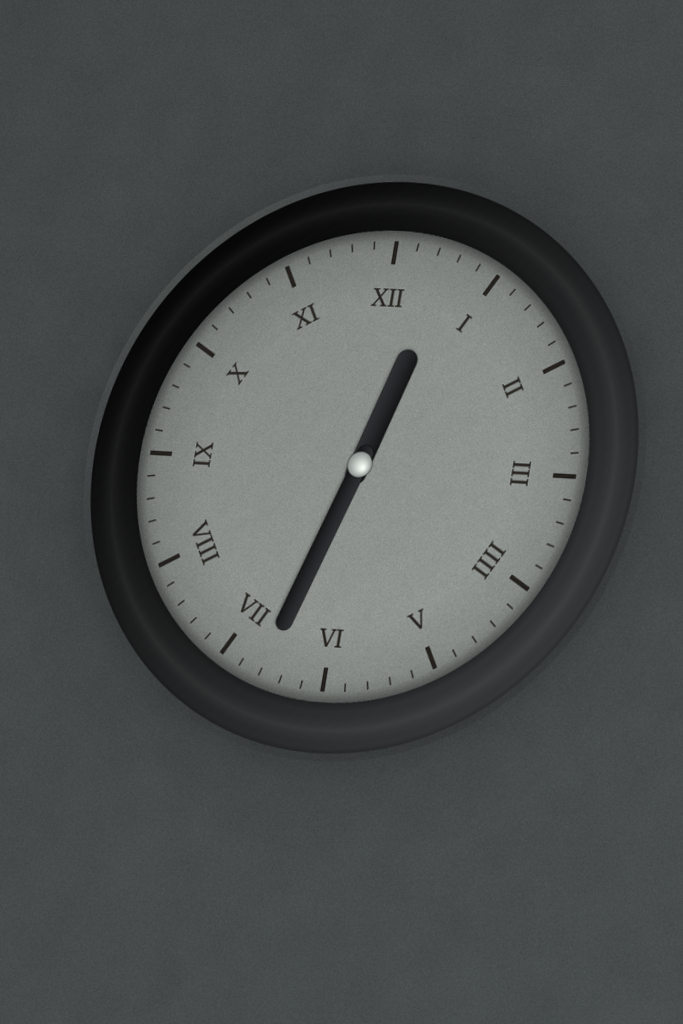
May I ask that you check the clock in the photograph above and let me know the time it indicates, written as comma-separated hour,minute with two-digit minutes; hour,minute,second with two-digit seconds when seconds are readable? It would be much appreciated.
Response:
12,33
